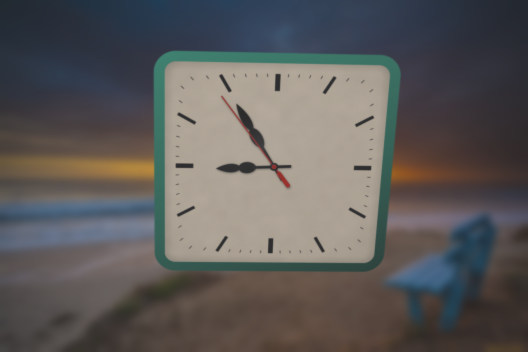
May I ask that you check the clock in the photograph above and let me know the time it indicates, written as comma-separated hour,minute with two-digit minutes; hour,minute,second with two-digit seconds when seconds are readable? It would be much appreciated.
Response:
8,54,54
